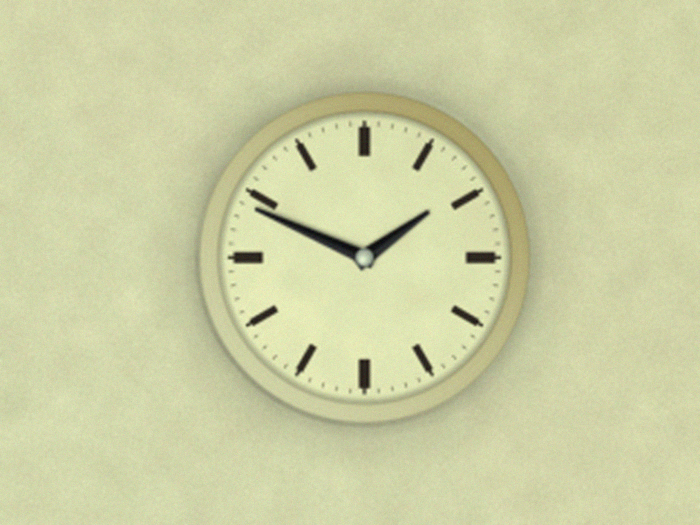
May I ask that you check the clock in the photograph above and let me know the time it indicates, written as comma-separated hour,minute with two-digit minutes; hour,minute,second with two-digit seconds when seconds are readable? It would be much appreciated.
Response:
1,49
